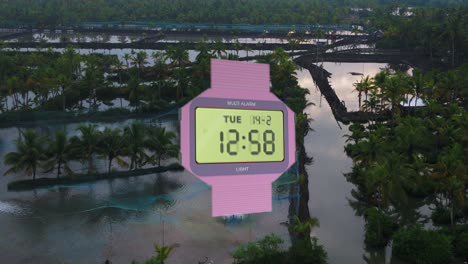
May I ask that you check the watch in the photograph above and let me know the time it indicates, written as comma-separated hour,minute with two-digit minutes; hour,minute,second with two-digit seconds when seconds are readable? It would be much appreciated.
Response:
12,58
